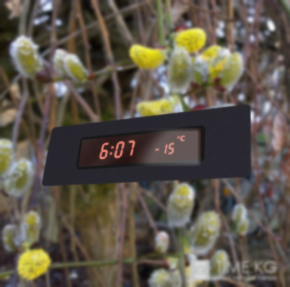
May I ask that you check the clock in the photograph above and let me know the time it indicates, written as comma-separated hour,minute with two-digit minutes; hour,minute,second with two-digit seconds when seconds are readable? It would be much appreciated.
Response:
6,07
